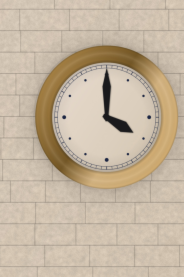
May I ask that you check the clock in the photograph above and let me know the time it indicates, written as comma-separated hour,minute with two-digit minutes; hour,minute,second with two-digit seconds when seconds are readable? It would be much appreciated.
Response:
4,00
